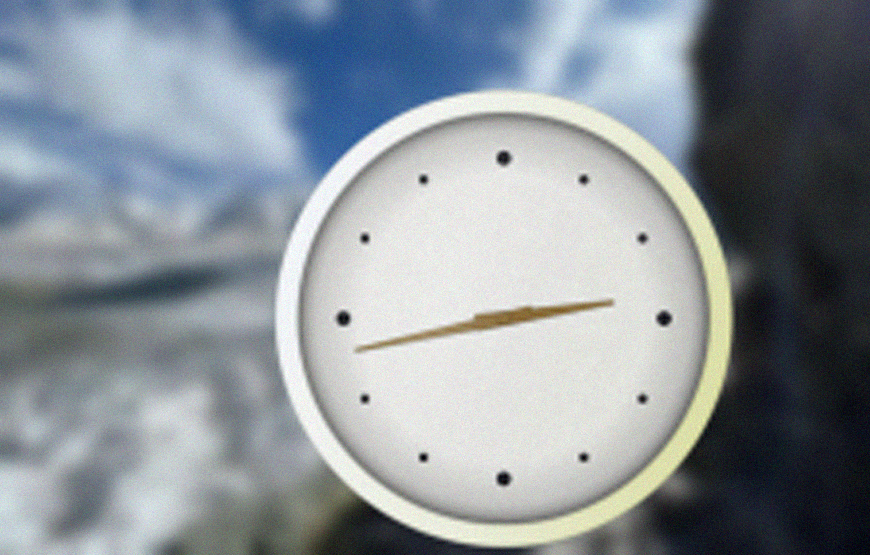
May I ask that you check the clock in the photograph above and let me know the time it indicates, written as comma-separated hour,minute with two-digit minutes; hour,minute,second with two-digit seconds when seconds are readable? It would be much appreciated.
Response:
2,43
